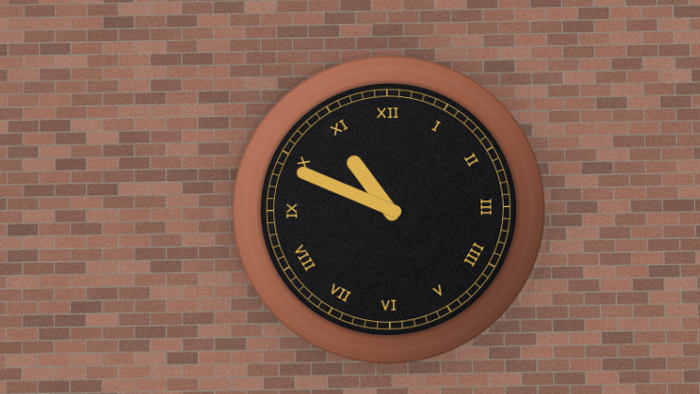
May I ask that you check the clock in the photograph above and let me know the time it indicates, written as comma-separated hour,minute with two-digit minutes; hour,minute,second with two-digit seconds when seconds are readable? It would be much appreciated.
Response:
10,49
